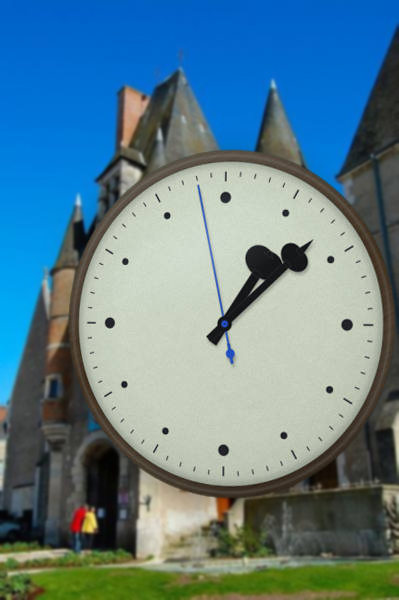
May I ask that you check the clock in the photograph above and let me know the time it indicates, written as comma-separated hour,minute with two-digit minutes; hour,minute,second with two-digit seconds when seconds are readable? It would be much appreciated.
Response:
1,07,58
